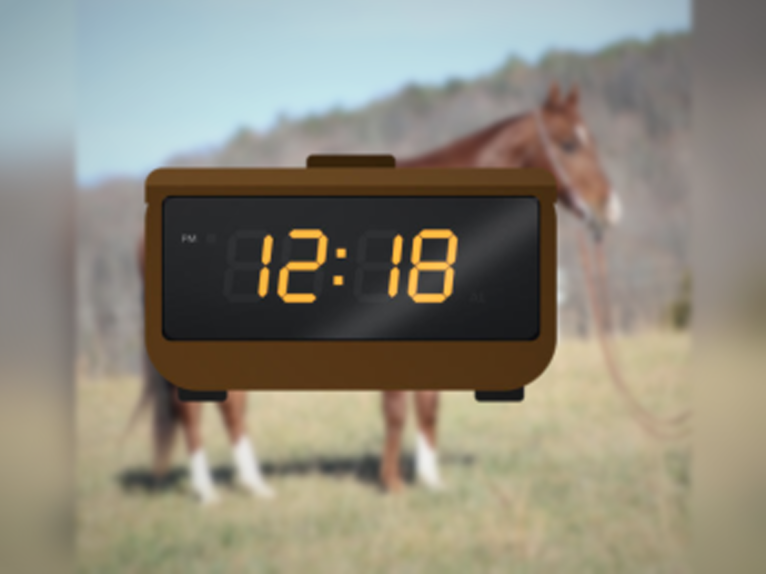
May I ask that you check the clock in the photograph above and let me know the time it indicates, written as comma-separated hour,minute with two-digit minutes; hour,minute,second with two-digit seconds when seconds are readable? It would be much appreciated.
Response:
12,18
